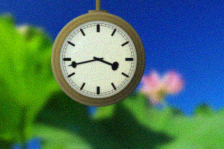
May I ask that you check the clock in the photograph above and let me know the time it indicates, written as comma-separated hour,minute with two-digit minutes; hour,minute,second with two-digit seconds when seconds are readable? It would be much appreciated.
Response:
3,43
